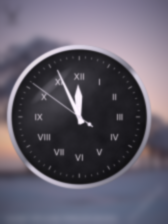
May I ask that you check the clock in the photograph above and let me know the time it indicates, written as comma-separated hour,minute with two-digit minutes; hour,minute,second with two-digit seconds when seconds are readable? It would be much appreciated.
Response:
11,55,51
